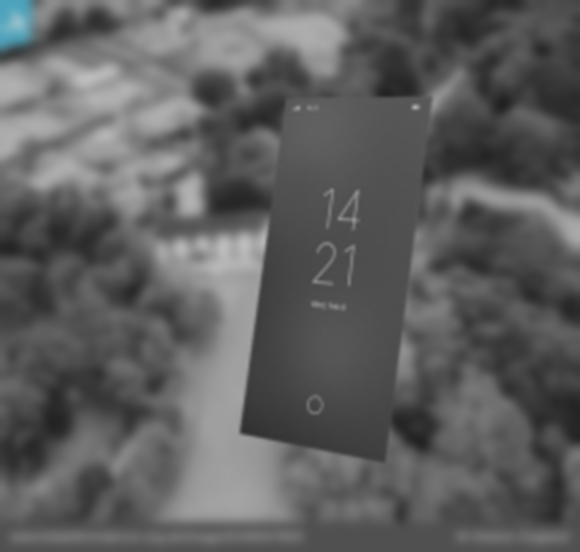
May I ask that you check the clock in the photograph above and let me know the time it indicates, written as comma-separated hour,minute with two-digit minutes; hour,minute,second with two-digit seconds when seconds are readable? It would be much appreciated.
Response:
14,21
